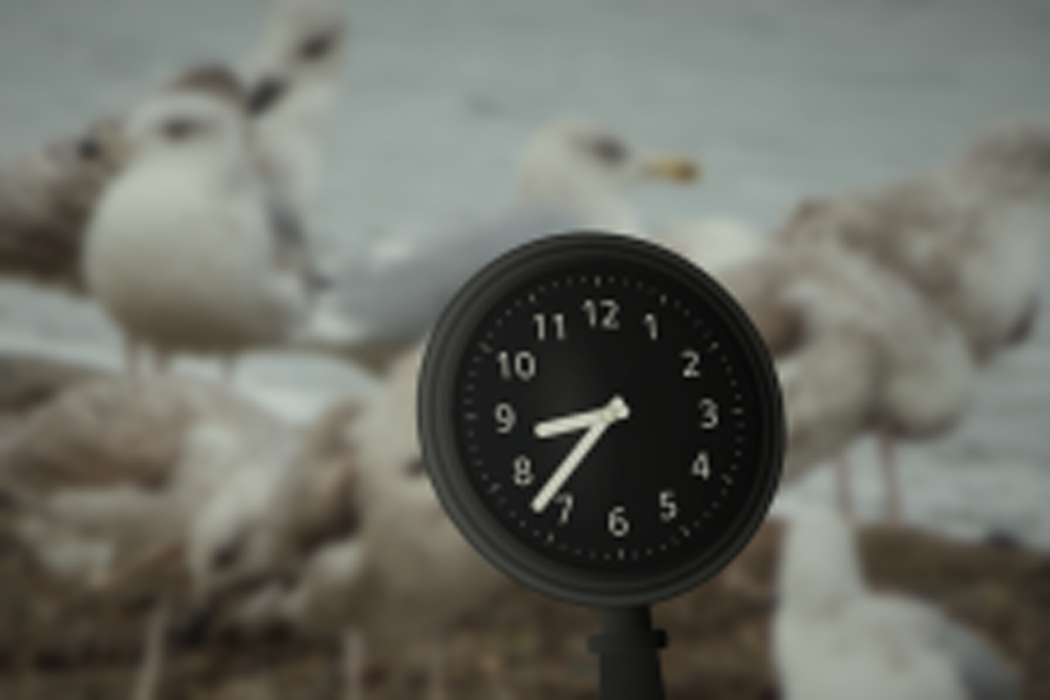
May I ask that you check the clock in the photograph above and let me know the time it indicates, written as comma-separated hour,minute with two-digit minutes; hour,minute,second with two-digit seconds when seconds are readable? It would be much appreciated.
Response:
8,37
